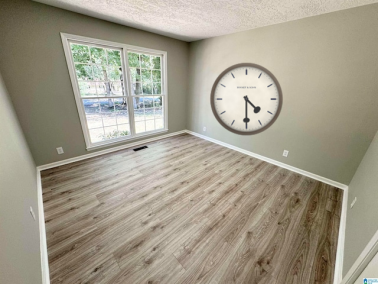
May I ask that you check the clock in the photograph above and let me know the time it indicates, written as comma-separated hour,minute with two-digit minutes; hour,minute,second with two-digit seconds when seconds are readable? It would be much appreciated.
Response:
4,30
